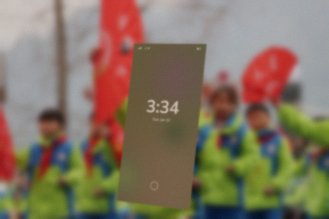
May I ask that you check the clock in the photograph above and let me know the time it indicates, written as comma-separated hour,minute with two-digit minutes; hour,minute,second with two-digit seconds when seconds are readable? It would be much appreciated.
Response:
3,34
